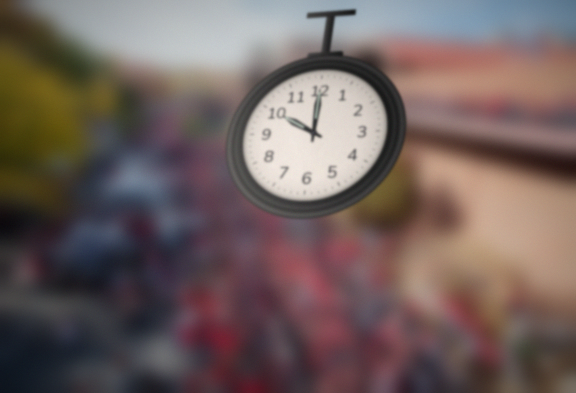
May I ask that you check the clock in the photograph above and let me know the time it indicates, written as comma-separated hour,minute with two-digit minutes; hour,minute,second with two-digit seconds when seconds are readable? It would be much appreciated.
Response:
10,00
